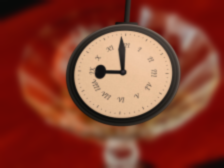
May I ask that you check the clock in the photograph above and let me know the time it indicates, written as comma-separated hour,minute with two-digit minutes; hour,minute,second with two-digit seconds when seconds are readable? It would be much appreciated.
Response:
8,59
